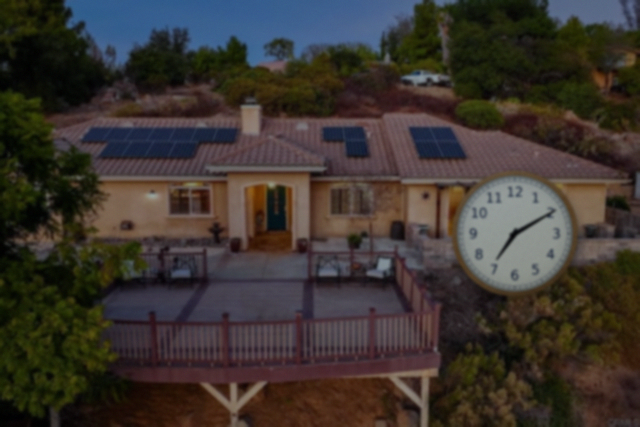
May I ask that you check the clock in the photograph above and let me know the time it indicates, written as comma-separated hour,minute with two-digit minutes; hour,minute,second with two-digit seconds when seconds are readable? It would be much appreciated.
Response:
7,10
